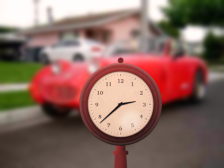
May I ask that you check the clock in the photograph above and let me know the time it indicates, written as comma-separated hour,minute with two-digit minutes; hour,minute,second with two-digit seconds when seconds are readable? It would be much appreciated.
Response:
2,38
